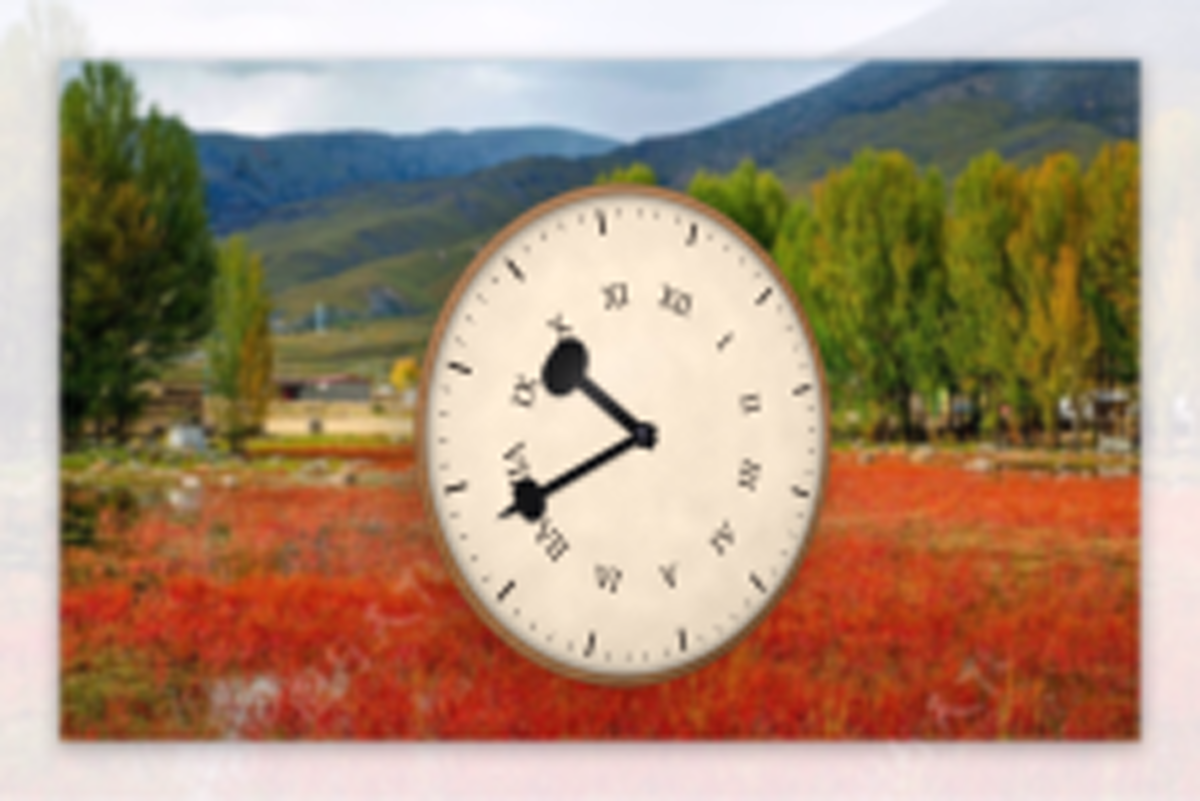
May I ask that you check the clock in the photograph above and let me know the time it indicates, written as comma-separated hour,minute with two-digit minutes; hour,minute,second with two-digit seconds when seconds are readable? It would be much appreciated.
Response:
9,38
